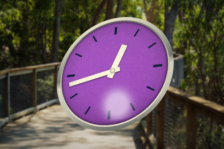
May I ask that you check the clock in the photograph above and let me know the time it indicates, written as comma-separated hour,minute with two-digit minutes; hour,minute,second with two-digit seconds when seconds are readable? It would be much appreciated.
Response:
12,43
